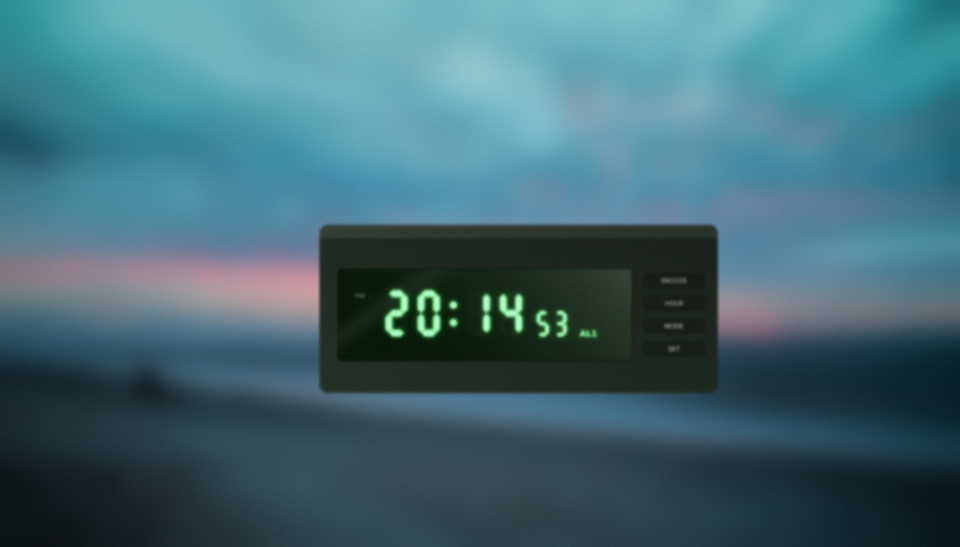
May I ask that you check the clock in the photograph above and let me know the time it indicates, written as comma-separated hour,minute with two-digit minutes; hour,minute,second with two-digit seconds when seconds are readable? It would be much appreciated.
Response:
20,14,53
